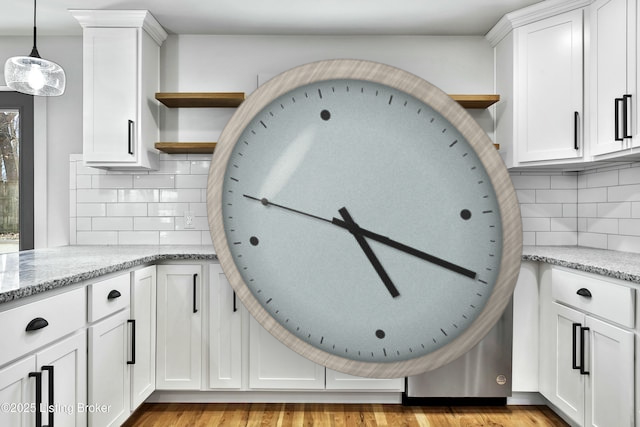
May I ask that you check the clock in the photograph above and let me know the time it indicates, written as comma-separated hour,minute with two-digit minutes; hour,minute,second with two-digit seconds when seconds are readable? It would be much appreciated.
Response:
5,19,49
